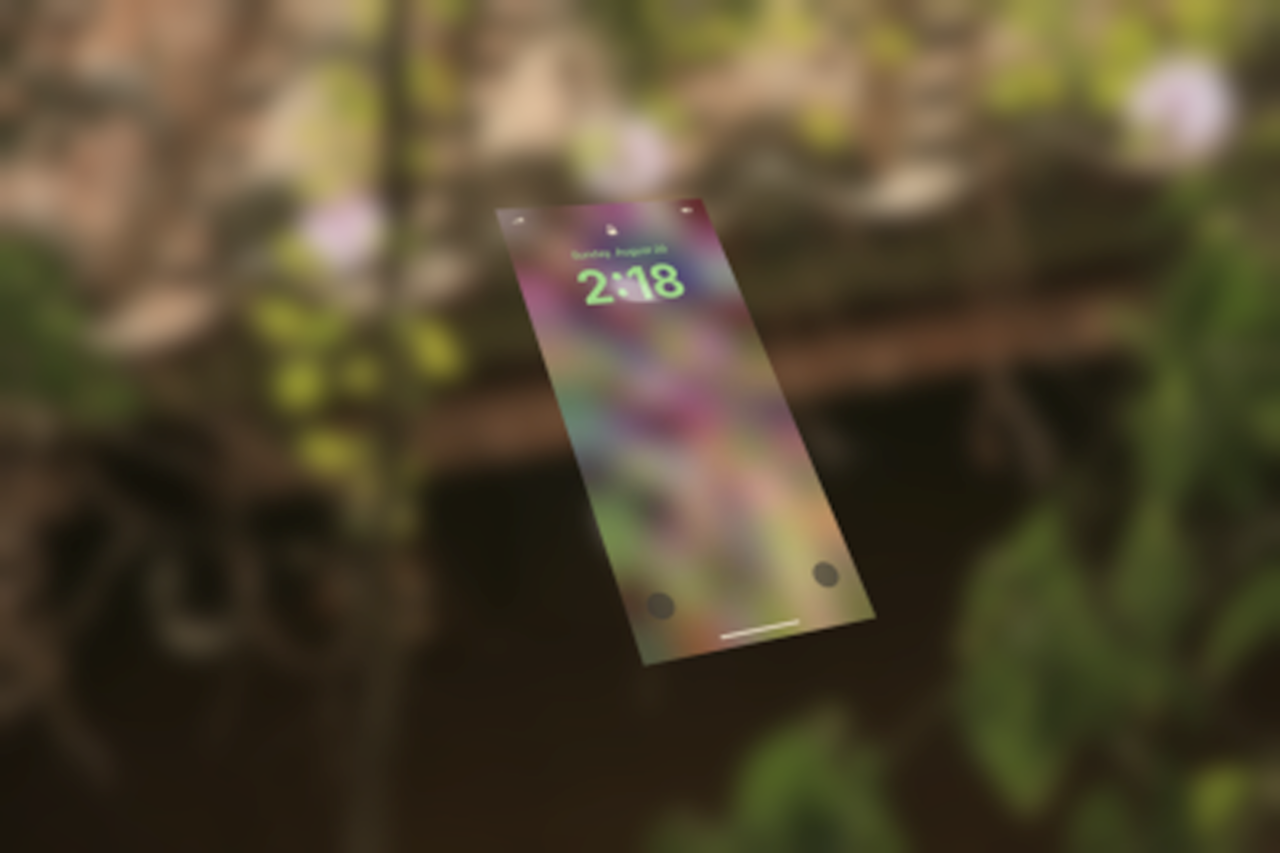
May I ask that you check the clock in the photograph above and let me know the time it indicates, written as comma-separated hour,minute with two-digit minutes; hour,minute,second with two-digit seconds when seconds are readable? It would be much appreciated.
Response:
2,18
